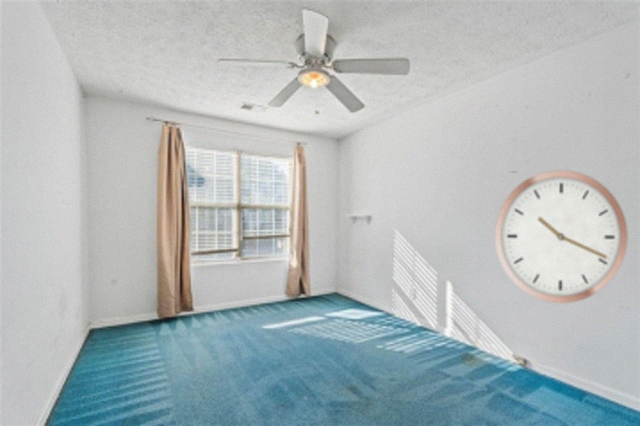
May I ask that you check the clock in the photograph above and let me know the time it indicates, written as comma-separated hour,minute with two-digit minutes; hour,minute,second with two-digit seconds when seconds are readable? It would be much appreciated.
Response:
10,19
